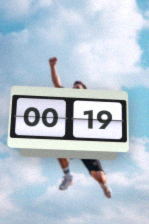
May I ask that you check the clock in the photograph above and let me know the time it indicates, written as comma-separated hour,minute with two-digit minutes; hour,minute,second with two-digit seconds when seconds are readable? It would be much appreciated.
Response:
0,19
